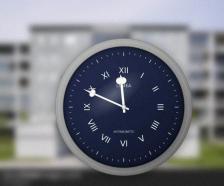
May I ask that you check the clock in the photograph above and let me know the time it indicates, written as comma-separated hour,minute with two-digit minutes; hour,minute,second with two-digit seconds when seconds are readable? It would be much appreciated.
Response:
11,49
